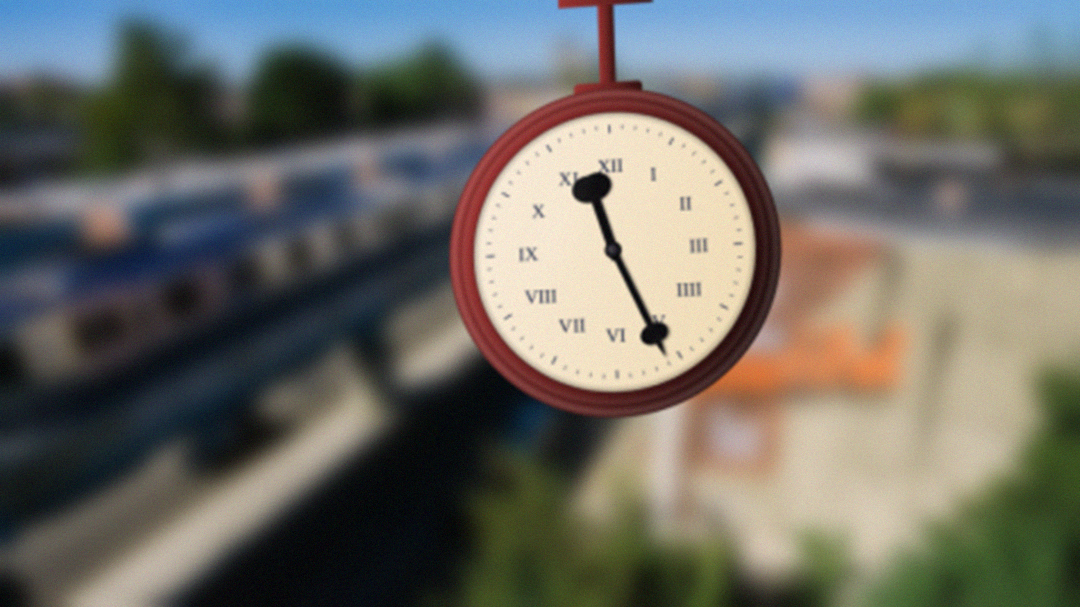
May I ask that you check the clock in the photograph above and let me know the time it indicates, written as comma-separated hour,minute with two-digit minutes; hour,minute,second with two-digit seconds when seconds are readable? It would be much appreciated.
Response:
11,26
